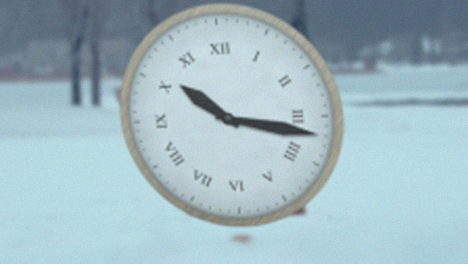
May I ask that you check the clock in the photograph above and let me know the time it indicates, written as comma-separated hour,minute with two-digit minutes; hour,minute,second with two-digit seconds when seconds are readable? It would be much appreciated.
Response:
10,17
